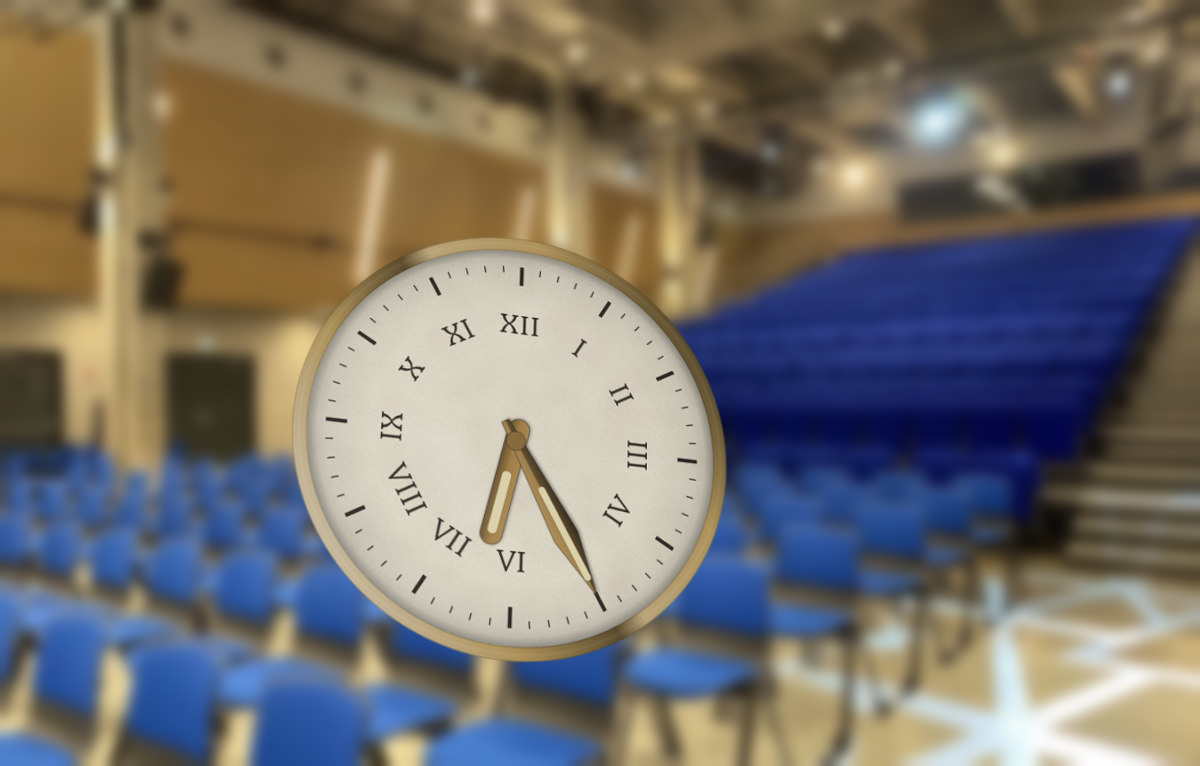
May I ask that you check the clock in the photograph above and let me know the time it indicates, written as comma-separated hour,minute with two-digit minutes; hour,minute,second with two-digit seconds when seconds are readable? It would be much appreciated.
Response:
6,25
